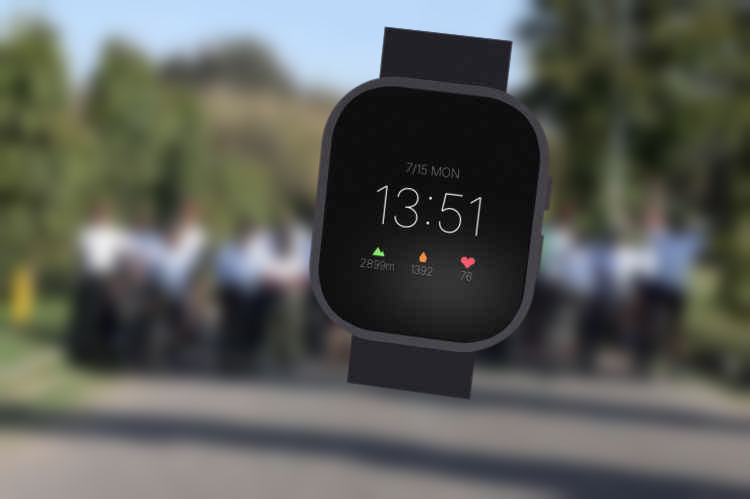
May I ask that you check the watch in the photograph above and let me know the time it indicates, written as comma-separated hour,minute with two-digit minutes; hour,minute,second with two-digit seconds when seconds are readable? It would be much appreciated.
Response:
13,51
